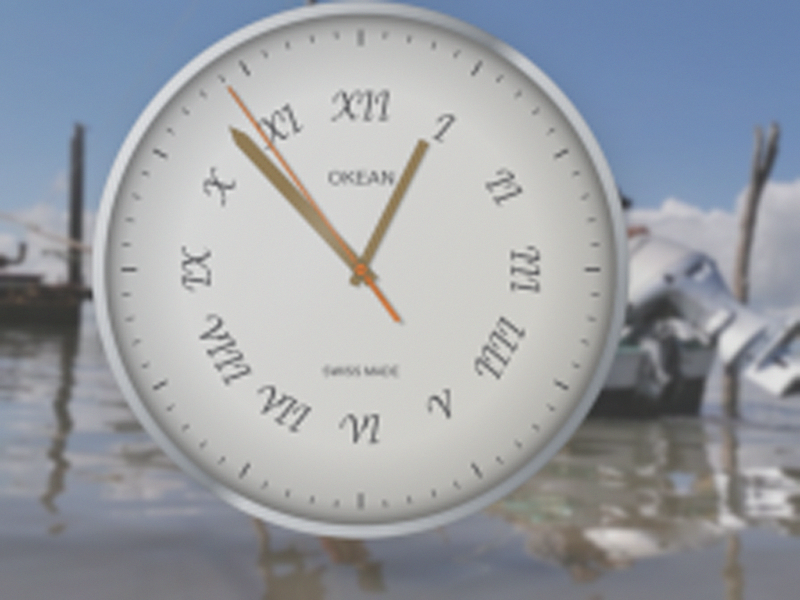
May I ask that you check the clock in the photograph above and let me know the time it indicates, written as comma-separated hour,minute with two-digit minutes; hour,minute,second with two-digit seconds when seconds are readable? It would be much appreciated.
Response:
12,52,54
